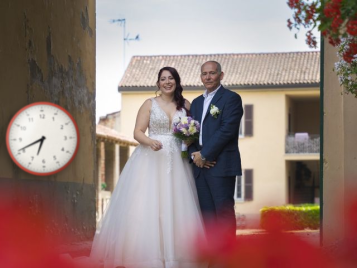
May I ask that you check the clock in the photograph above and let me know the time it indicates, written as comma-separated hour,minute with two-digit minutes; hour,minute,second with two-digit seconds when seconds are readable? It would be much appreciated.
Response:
6,41
